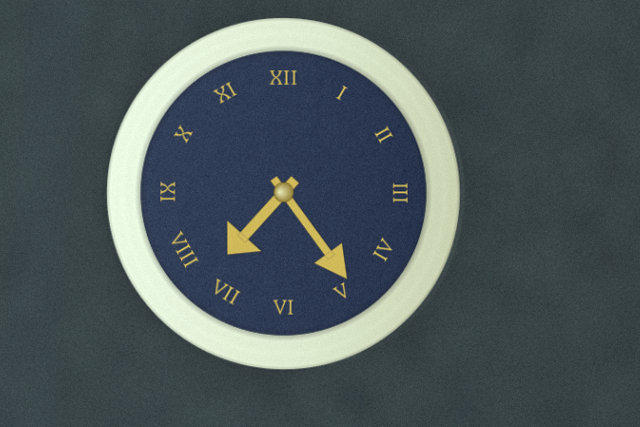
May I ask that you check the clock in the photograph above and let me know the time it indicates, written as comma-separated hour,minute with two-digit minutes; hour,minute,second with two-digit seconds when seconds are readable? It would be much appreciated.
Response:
7,24
